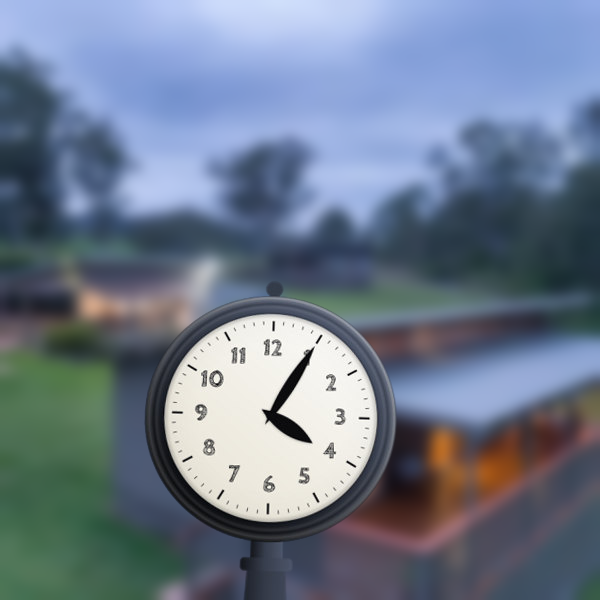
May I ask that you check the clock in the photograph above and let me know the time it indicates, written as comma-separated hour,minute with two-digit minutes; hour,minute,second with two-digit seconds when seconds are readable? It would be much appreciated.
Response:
4,05
